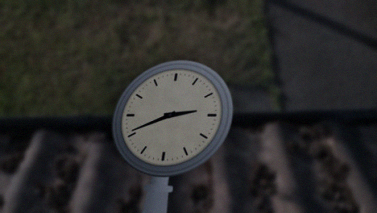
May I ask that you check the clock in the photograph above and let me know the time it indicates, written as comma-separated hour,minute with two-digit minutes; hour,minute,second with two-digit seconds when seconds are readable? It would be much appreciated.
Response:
2,41
